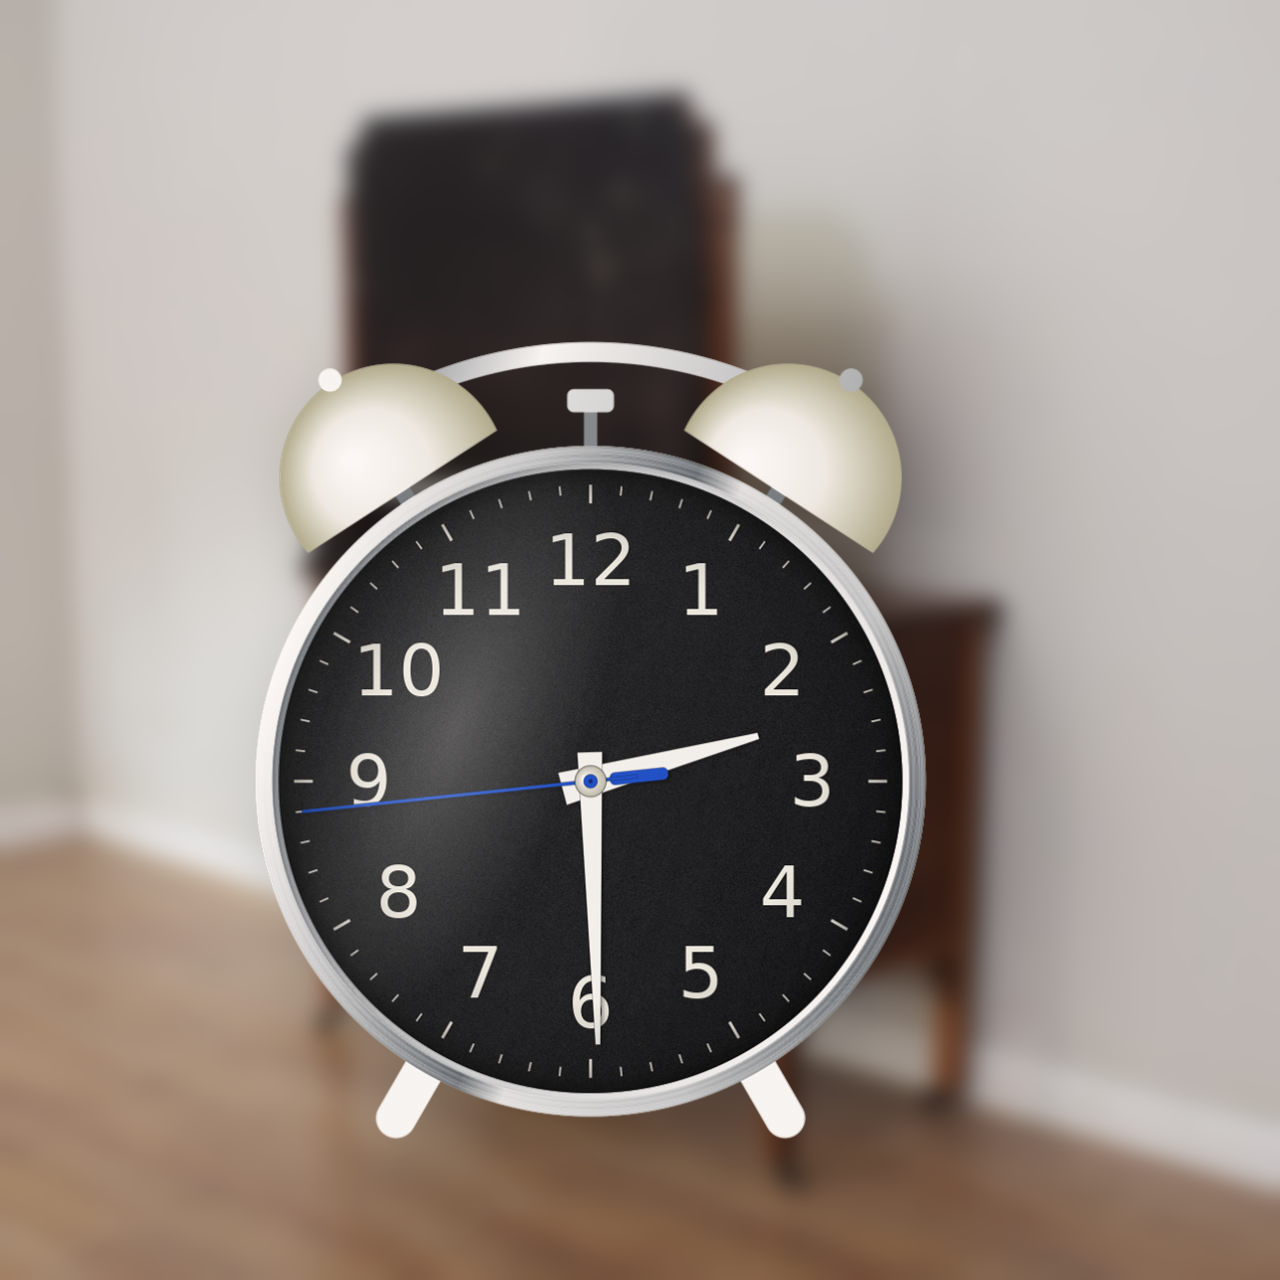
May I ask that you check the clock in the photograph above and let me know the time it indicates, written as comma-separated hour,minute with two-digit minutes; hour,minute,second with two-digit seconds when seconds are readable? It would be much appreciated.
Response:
2,29,44
